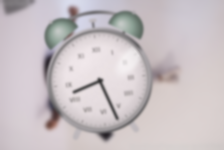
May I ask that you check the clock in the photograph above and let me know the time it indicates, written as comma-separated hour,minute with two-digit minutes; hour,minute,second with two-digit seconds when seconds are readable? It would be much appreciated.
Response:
8,27
